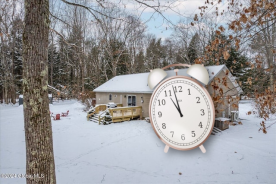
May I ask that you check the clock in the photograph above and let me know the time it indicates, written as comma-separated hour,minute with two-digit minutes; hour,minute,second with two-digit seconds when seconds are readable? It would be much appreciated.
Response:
10,58
